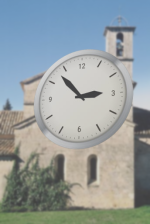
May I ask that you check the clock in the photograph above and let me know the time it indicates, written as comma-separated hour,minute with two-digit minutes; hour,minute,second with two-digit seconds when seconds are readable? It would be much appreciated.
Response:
2,53
